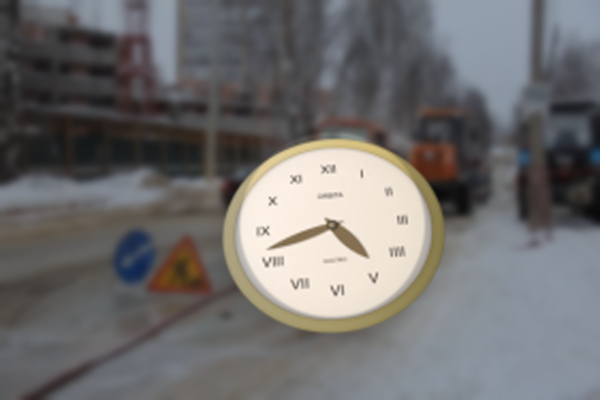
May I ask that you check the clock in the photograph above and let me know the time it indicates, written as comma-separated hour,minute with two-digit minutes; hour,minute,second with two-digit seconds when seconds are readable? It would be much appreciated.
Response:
4,42
